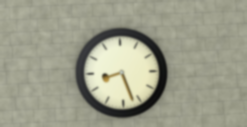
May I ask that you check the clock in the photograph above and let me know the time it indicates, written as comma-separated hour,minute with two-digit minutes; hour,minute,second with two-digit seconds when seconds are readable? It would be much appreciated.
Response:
8,27
